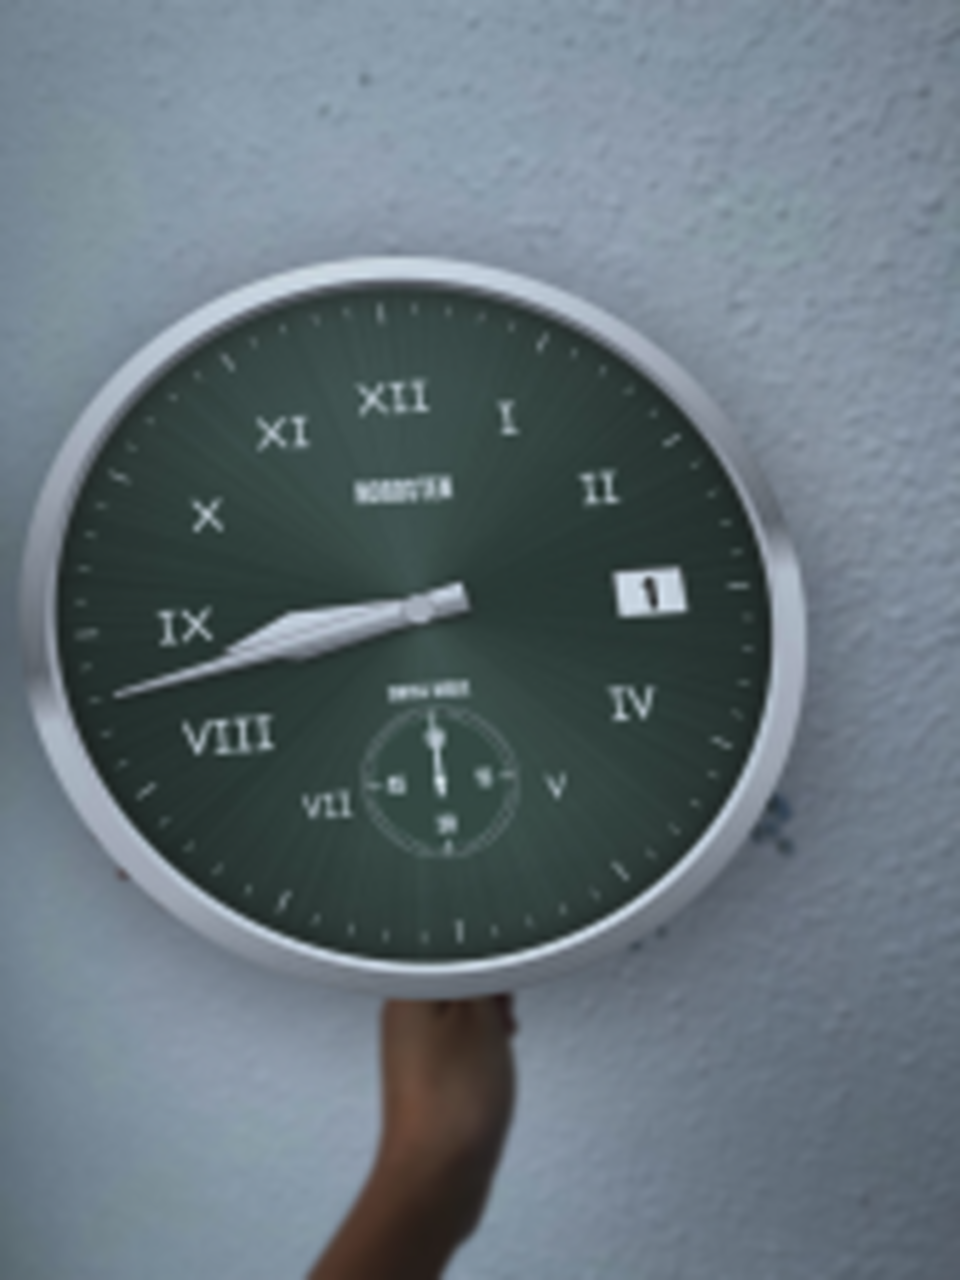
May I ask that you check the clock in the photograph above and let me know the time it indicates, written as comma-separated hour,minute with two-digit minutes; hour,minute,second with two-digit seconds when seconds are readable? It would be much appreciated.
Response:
8,43
